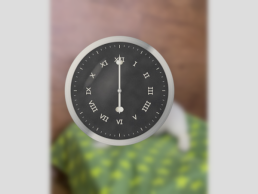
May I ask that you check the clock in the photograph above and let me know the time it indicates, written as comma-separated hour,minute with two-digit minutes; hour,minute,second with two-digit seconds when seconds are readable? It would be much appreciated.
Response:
6,00
